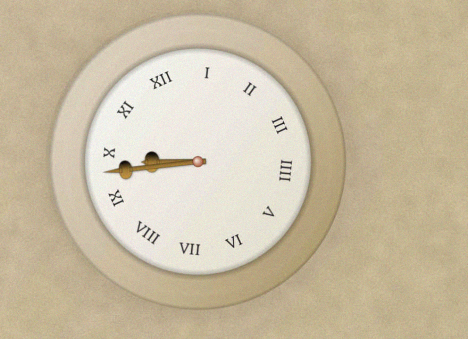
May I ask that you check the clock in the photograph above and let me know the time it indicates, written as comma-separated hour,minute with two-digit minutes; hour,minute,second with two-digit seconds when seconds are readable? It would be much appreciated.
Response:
9,48
